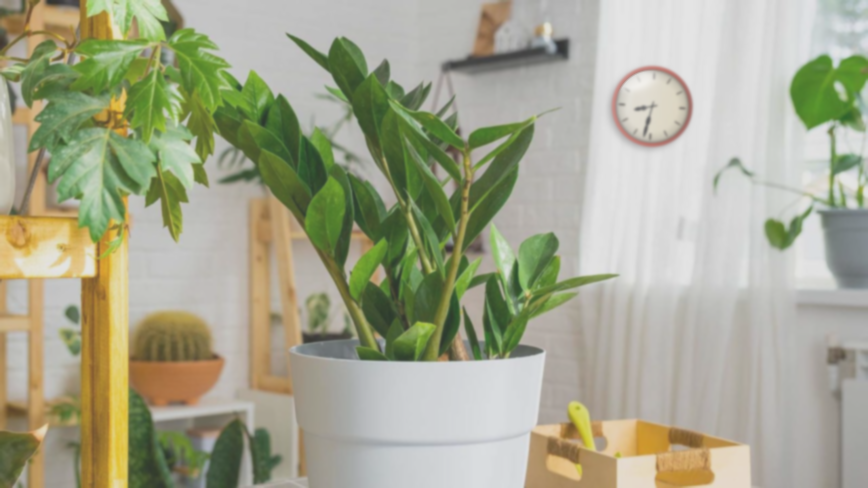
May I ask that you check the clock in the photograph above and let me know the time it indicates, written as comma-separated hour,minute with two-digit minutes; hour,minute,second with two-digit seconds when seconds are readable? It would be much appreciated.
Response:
8,32
